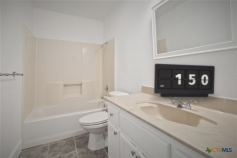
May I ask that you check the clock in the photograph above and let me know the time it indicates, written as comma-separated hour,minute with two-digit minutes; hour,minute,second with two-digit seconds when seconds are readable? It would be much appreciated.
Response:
1,50
